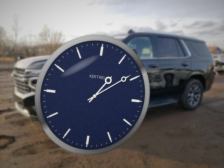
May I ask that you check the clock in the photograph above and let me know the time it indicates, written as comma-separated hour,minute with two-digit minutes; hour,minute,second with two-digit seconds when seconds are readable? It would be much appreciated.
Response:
1,09
